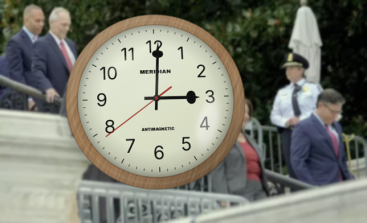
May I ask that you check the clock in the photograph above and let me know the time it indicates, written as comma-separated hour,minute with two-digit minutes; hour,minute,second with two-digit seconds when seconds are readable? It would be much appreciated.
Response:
3,00,39
